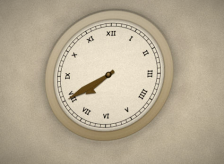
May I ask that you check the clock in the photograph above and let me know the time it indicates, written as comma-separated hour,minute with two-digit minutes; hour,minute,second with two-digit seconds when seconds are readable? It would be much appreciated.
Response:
7,40
